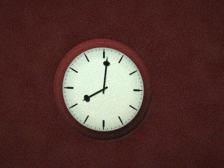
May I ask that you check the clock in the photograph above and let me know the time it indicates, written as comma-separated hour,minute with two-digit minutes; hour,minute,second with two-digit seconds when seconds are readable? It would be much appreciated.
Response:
8,01
